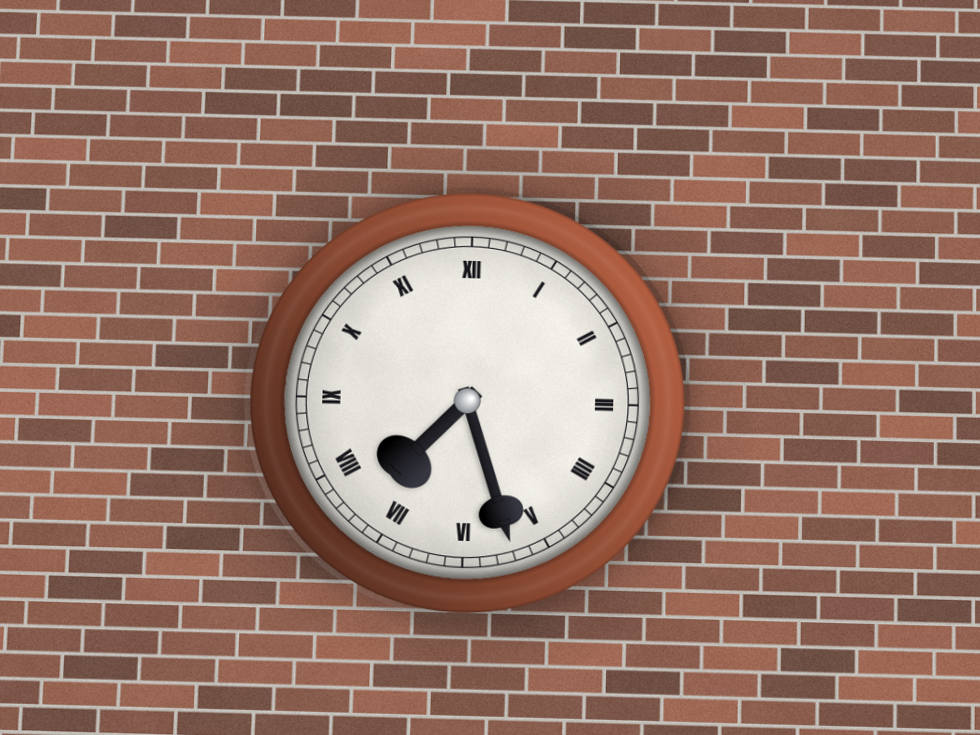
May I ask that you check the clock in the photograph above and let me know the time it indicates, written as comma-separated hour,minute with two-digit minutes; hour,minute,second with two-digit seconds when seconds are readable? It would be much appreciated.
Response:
7,27
